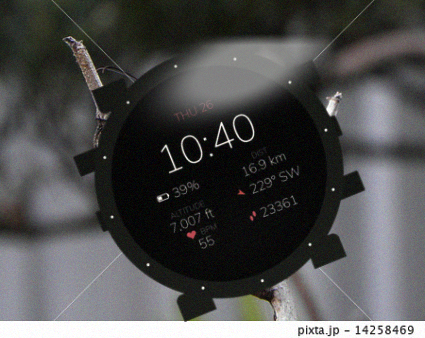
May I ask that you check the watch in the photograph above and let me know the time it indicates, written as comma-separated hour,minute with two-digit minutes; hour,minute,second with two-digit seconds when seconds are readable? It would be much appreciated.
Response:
10,40
